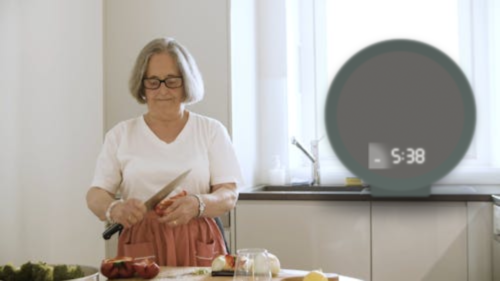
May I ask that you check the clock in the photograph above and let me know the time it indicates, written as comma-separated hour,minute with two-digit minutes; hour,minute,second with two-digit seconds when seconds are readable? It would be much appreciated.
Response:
5,38
